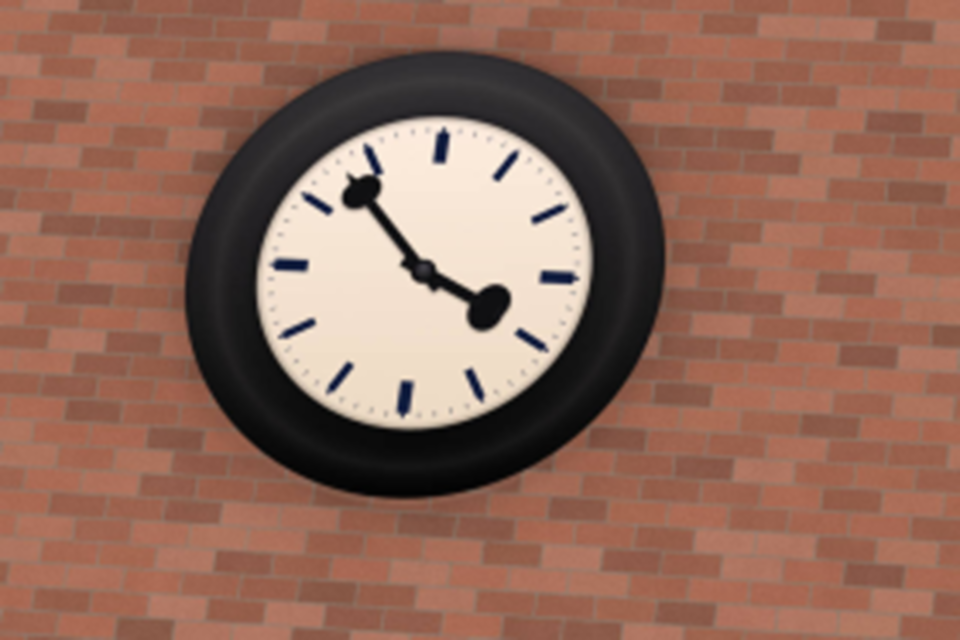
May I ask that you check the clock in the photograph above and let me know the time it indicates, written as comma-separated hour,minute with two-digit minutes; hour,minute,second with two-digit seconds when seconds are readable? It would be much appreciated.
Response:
3,53
